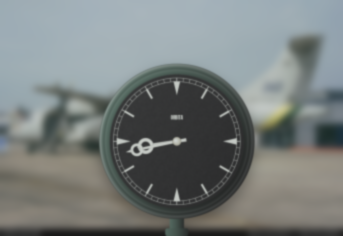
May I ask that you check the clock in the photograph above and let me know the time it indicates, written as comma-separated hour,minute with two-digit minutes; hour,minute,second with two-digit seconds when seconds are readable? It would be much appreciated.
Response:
8,43
